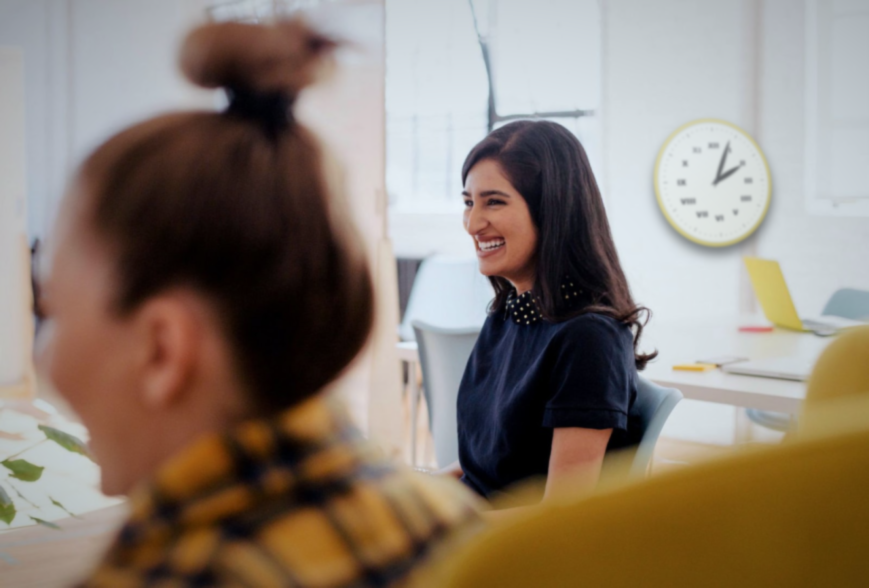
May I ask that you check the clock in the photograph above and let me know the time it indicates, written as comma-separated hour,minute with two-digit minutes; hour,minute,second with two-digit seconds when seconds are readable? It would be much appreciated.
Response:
2,04
